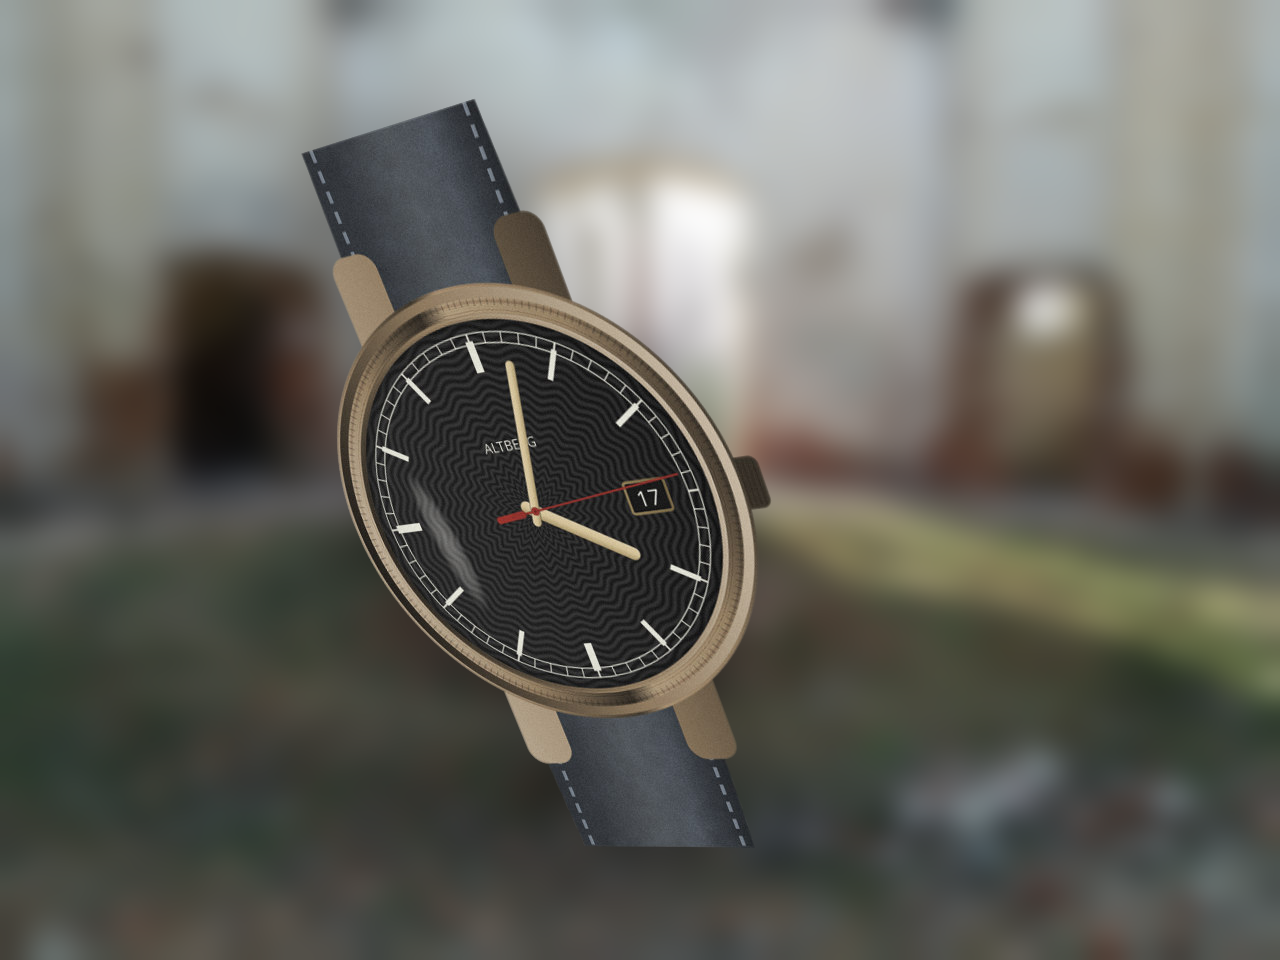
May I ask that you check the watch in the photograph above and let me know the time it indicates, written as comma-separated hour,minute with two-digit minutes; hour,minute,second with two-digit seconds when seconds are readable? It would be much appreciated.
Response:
4,02,14
